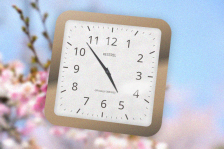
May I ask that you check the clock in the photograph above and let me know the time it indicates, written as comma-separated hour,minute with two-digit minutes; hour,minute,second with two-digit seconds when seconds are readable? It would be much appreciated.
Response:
4,53
